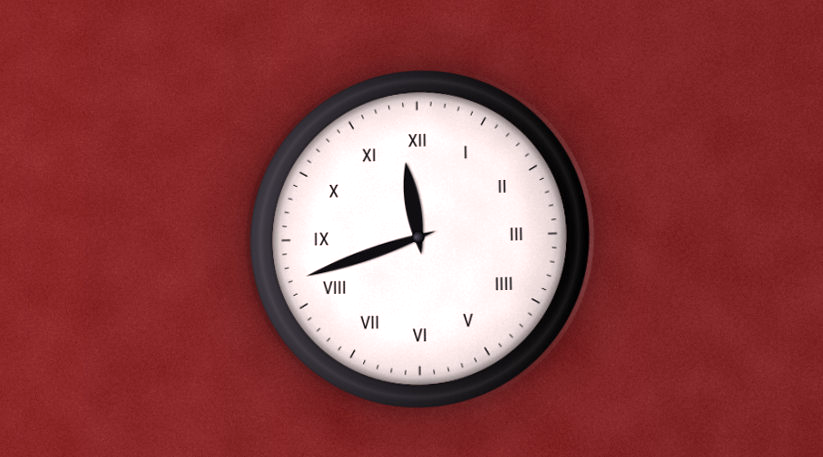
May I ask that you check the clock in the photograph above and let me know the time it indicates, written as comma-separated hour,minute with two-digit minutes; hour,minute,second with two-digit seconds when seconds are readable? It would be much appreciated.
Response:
11,42
